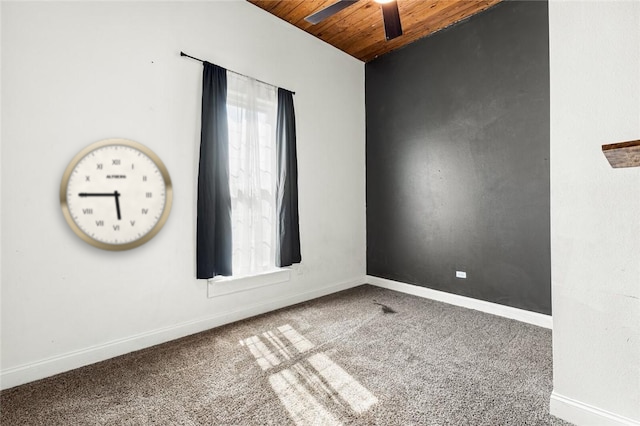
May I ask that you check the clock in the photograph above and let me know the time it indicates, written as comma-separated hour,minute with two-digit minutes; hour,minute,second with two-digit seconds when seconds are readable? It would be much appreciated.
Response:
5,45
